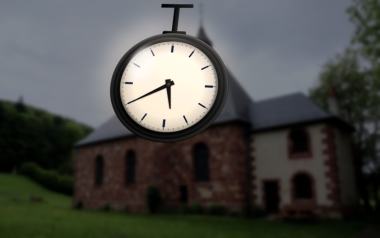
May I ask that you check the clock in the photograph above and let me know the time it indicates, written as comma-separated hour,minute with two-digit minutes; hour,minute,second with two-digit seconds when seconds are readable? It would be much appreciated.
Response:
5,40
